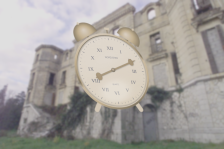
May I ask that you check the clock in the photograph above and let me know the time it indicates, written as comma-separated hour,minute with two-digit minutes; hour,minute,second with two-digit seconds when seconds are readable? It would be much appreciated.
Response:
8,11
